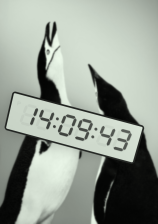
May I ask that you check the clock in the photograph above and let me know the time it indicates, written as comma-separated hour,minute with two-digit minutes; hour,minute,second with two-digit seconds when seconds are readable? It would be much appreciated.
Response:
14,09,43
